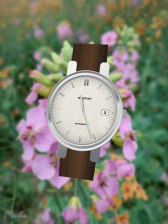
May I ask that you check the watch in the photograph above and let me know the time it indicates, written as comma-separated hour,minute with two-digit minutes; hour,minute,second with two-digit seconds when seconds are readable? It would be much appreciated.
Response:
11,26
